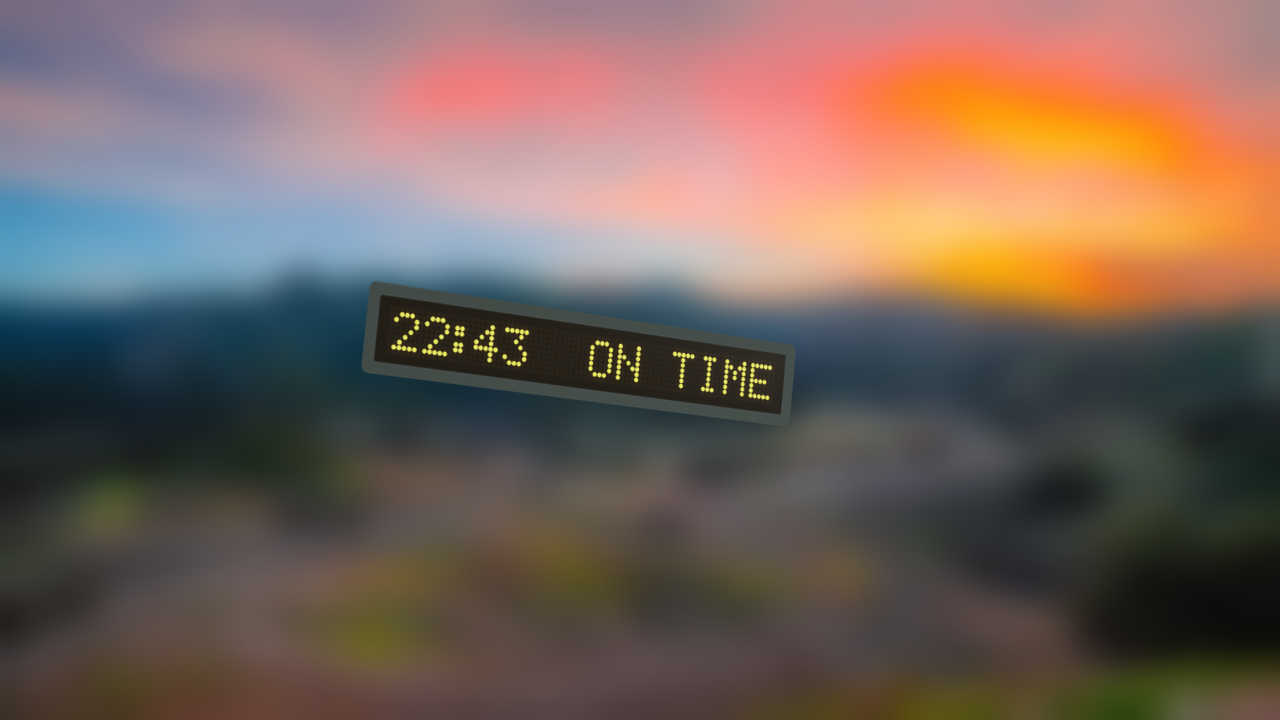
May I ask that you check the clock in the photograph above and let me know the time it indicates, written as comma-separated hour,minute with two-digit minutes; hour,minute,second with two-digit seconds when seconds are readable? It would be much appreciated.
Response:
22,43
